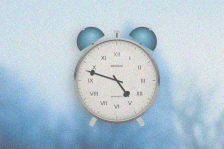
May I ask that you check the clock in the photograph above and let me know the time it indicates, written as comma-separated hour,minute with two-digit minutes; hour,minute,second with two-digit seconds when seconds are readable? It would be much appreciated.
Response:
4,48
